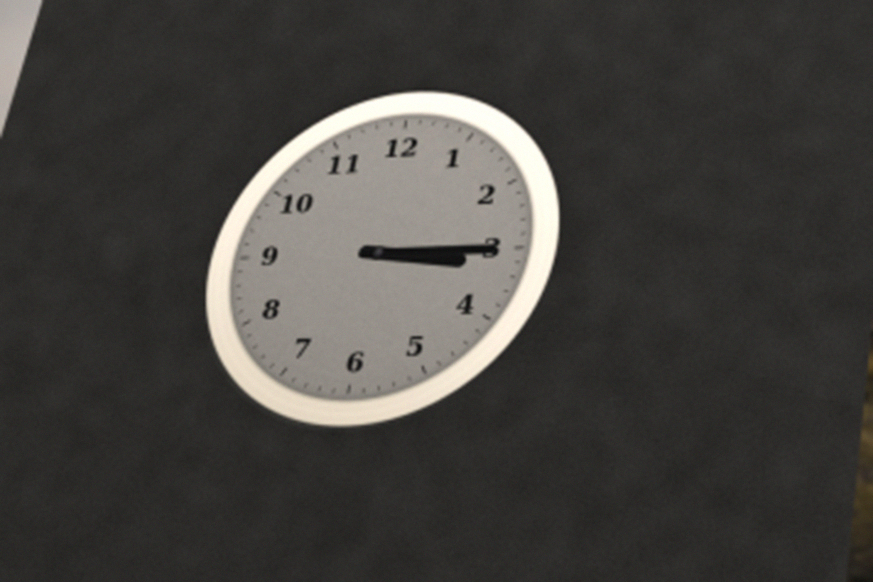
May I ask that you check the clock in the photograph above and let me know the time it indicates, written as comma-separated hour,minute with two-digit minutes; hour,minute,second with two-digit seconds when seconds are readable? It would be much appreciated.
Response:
3,15
